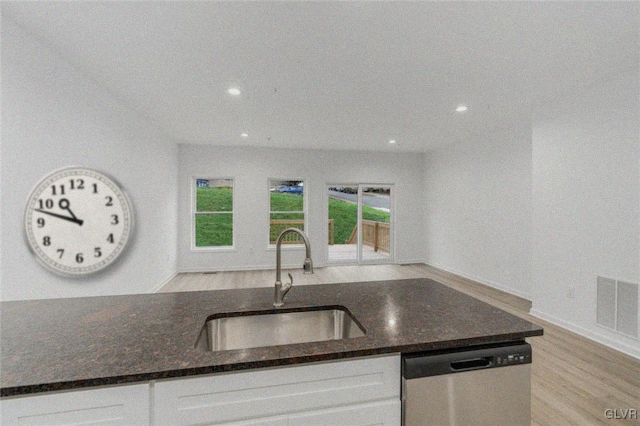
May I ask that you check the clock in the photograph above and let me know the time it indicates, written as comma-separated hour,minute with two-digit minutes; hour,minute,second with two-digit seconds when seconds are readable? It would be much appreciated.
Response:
10,48
